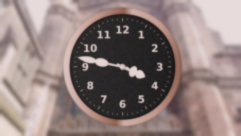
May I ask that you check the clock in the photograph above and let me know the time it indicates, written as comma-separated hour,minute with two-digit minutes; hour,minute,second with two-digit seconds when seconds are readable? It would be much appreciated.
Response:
3,47
